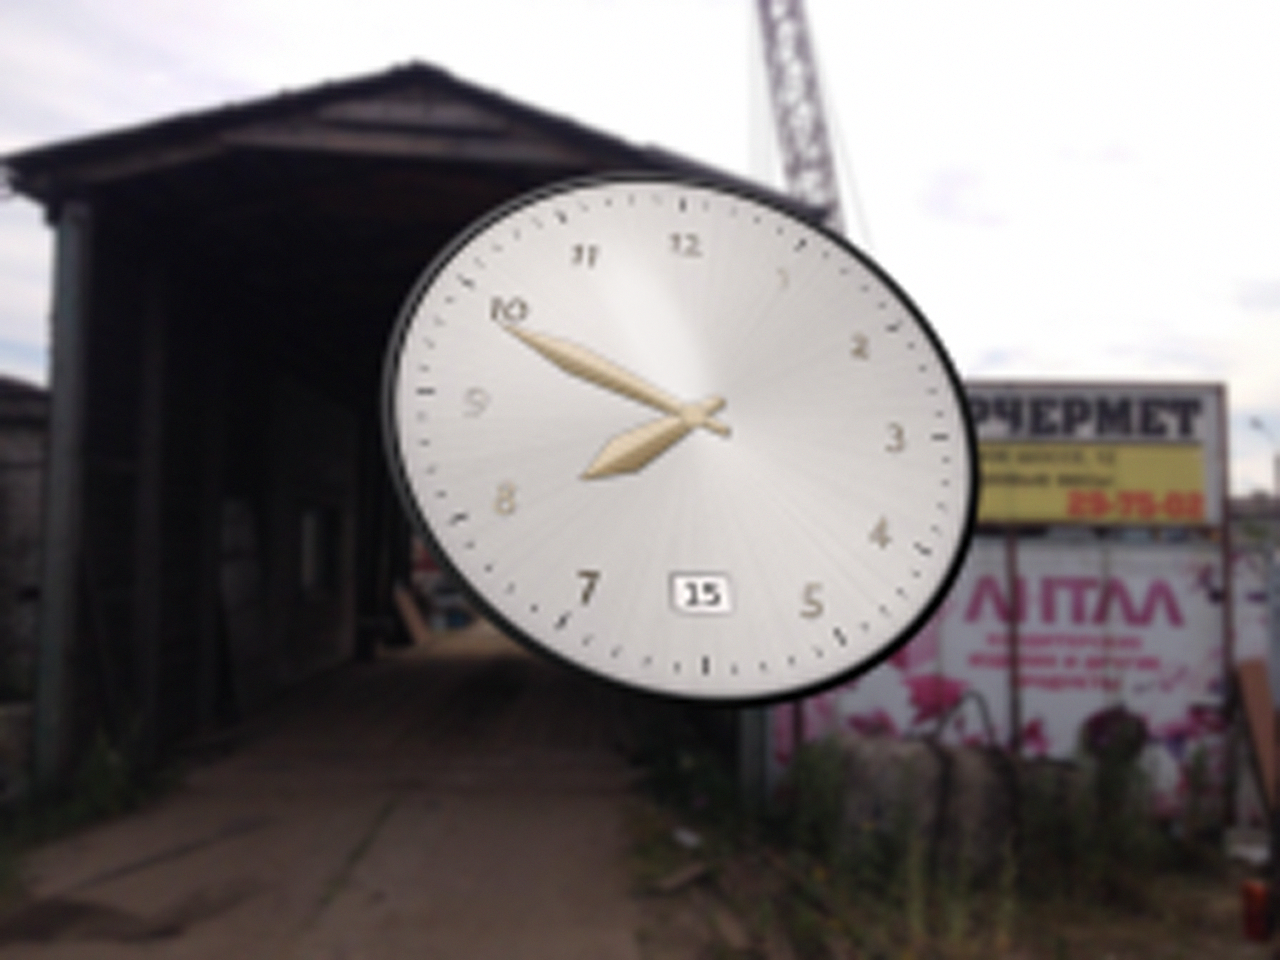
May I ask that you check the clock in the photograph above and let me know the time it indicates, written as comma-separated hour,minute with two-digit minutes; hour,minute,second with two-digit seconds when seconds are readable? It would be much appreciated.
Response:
7,49
